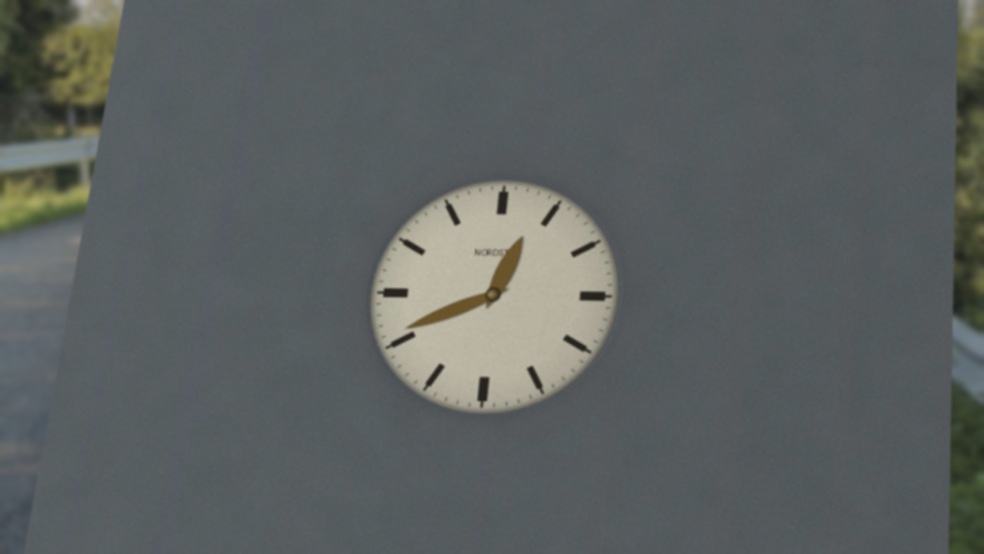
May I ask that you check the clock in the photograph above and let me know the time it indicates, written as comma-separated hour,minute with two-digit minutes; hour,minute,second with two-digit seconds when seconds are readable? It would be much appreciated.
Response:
12,41
